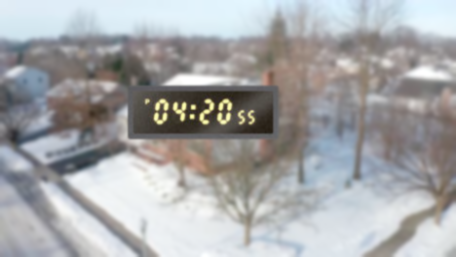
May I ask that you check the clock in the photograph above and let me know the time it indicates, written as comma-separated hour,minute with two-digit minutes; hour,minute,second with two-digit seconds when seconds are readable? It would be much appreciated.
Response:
4,20,55
